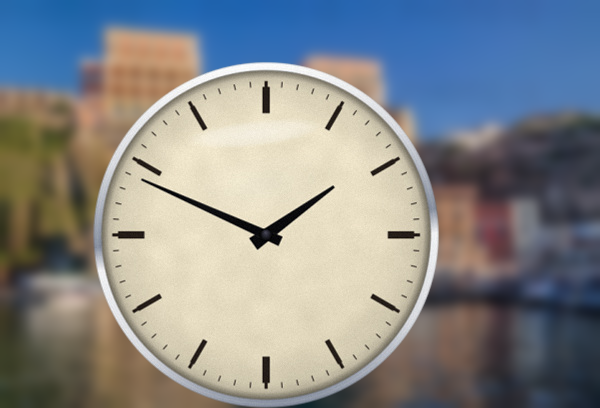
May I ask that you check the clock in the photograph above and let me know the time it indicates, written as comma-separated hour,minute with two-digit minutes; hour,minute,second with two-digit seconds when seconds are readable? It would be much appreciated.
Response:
1,49
